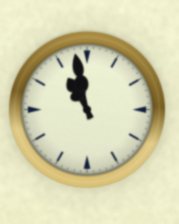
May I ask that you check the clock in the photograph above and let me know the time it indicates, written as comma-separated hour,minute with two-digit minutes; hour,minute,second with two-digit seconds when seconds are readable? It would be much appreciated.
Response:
10,58
